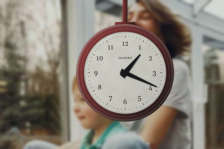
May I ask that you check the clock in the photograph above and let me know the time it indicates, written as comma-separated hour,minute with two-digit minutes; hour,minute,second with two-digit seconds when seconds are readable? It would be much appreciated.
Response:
1,19
